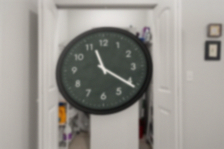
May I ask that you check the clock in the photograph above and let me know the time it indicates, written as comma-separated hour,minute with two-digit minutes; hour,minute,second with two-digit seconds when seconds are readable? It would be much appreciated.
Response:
11,21
